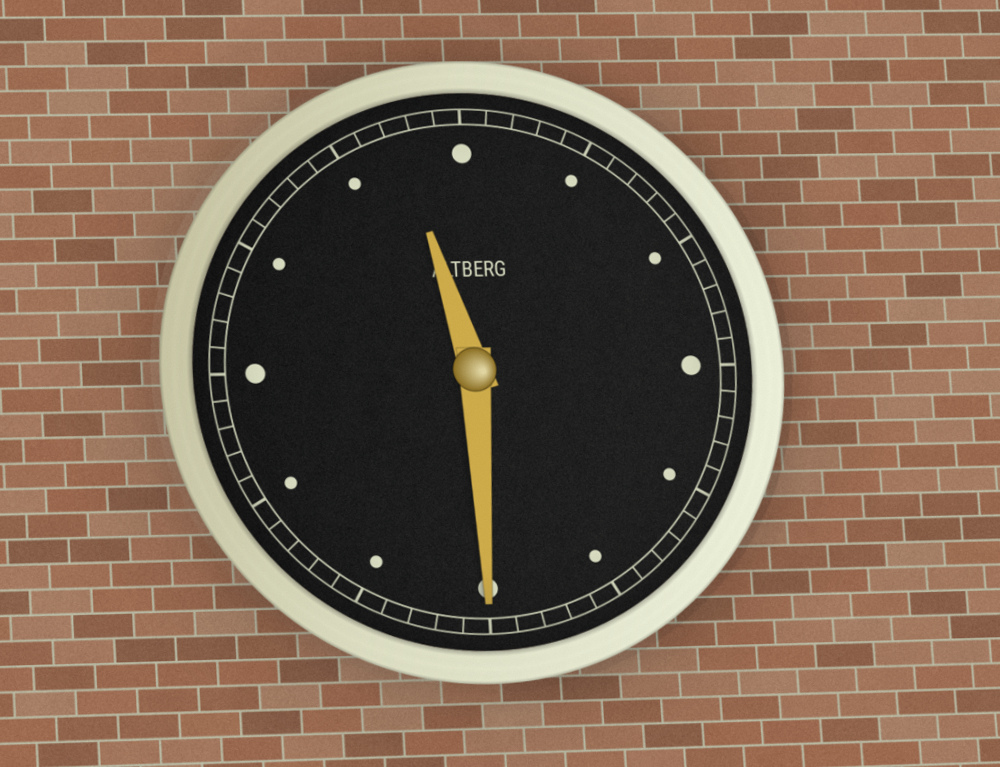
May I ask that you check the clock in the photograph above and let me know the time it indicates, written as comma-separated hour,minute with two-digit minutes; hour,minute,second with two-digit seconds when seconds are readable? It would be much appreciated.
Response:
11,30
